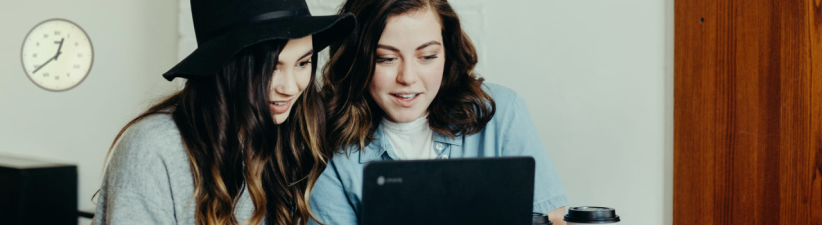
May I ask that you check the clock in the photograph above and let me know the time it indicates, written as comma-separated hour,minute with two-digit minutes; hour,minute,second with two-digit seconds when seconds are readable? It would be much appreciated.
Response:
12,39
